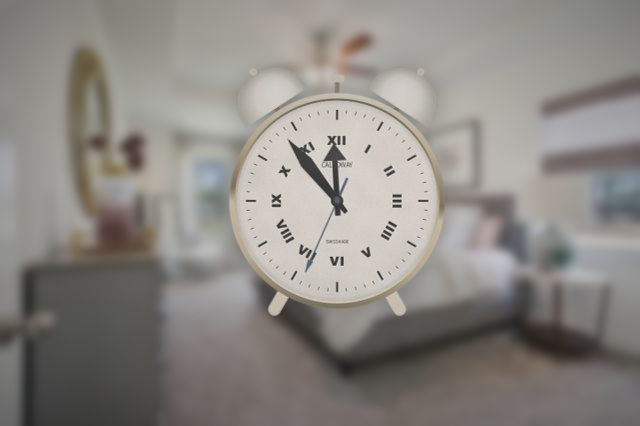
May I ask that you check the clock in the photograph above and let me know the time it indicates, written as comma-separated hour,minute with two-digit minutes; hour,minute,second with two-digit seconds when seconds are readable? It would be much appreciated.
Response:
11,53,34
